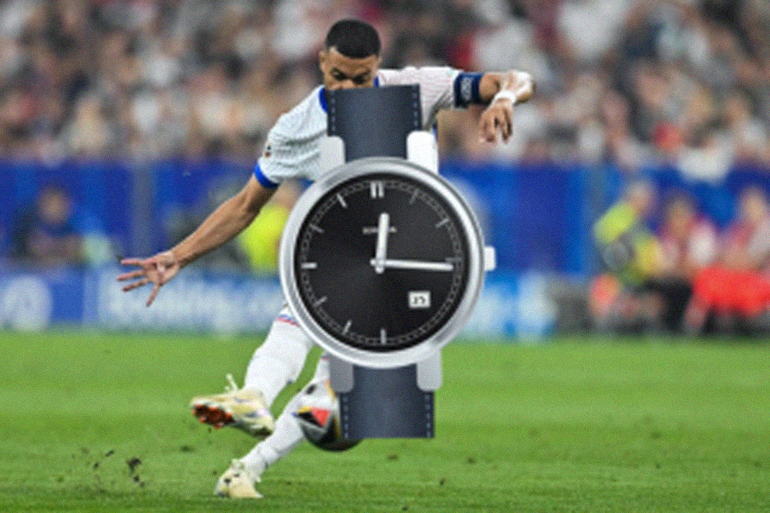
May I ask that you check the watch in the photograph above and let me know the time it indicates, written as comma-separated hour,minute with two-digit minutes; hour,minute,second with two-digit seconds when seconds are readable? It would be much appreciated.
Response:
12,16
